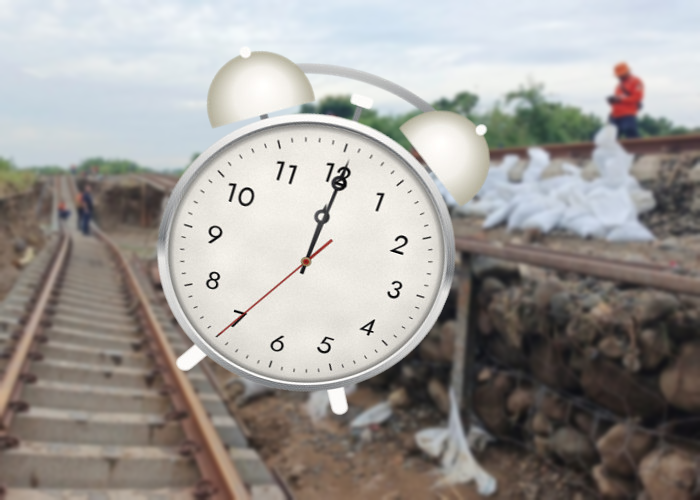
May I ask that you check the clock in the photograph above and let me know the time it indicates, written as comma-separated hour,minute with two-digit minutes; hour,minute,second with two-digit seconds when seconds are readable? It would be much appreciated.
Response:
12,00,35
